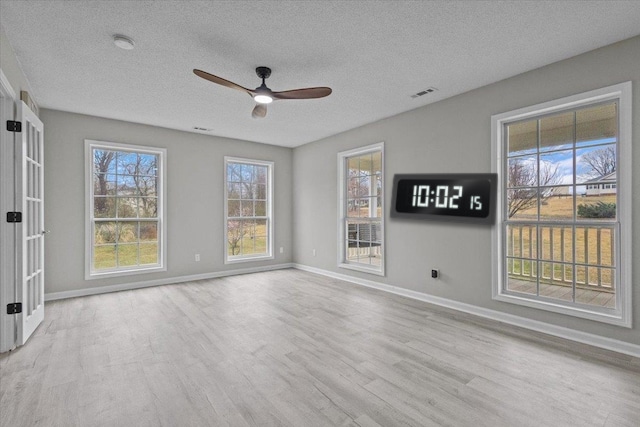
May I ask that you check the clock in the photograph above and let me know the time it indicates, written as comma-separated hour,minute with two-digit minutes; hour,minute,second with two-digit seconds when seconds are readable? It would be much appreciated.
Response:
10,02,15
